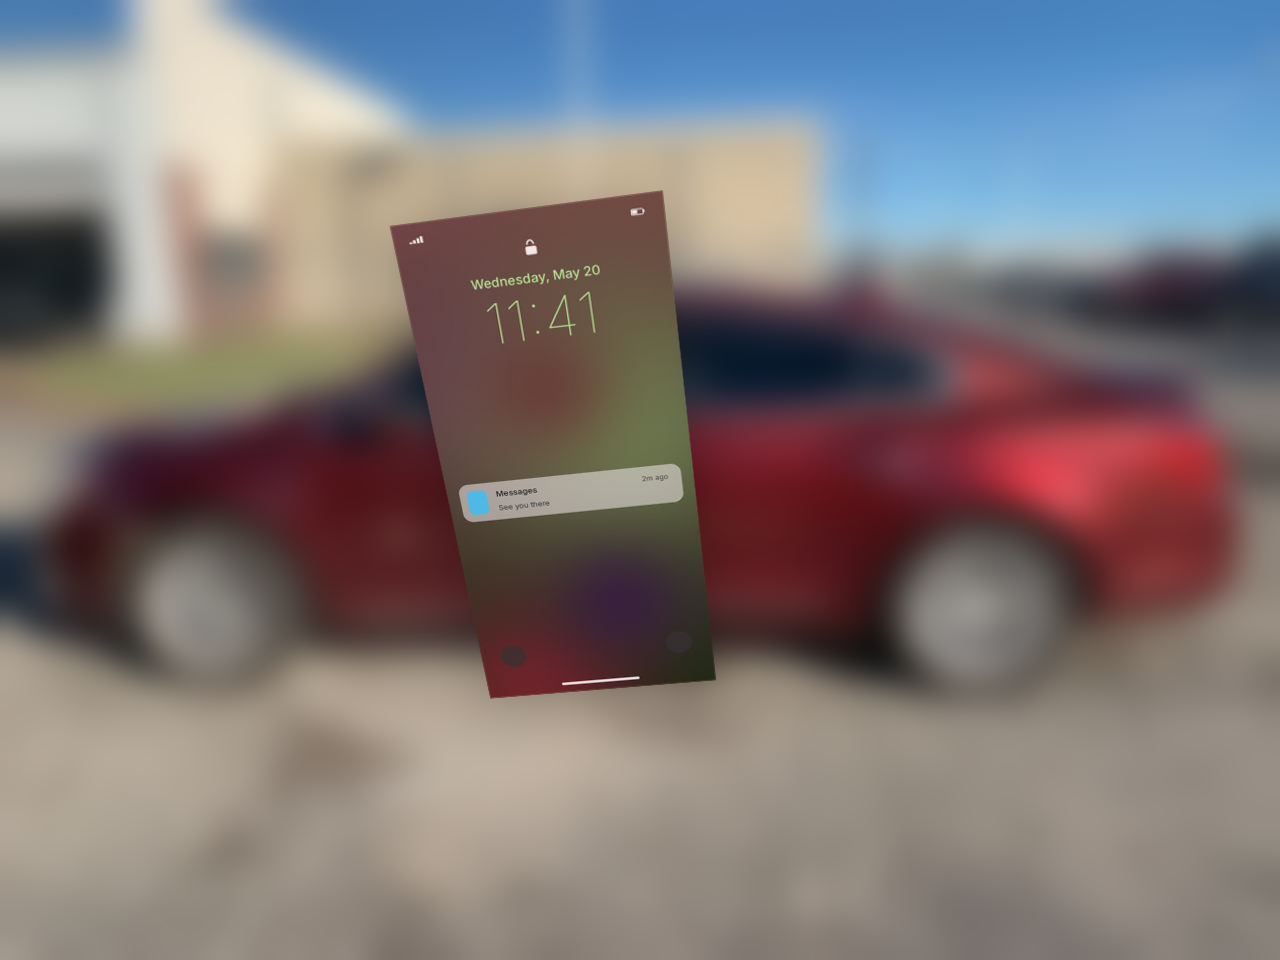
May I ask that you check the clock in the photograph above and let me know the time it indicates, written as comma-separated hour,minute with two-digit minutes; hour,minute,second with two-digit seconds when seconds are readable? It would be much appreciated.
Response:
11,41
